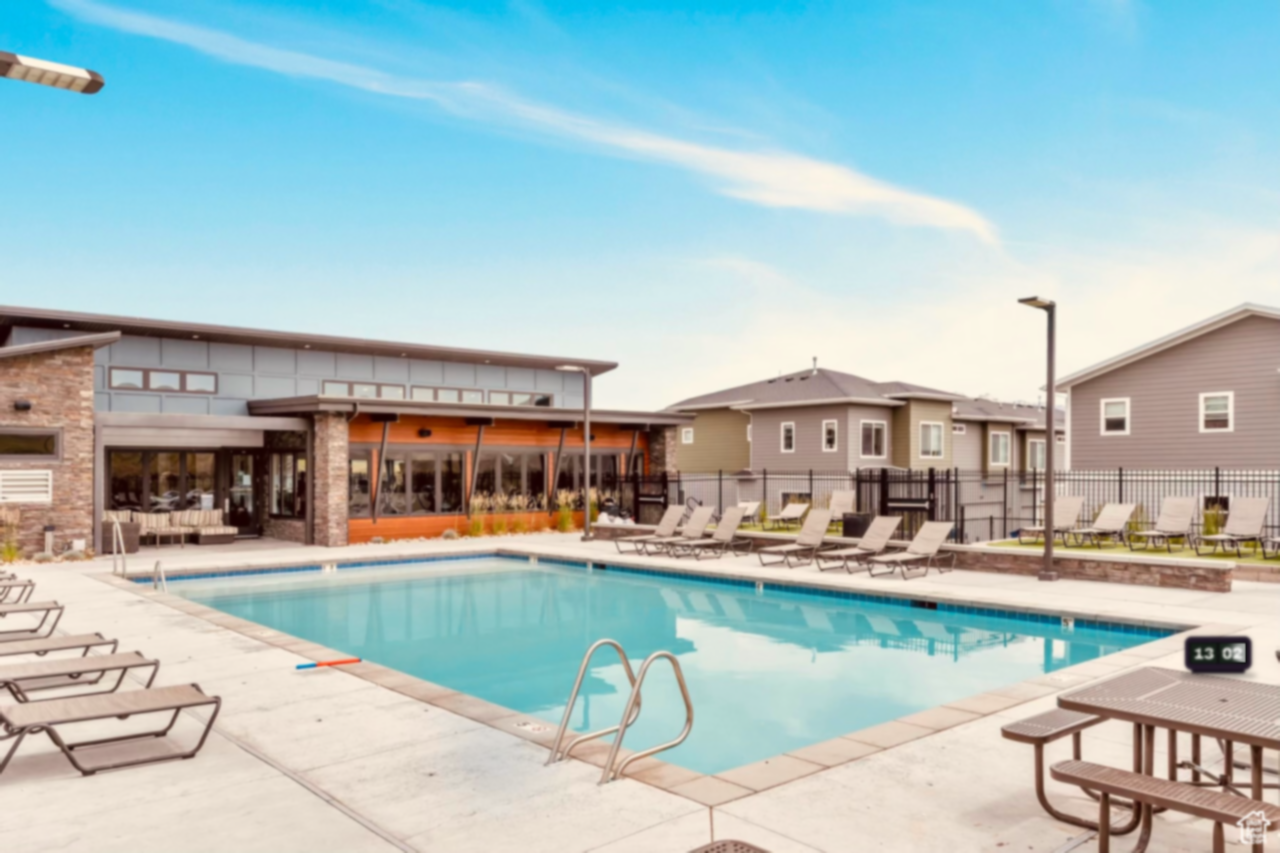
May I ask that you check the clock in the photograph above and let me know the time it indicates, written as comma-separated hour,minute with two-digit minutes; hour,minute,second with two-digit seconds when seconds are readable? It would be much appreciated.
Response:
13,02
